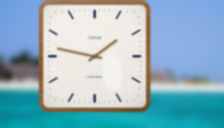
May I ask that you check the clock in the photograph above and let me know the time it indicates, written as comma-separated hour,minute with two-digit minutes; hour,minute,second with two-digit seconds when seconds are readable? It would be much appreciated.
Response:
1,47
